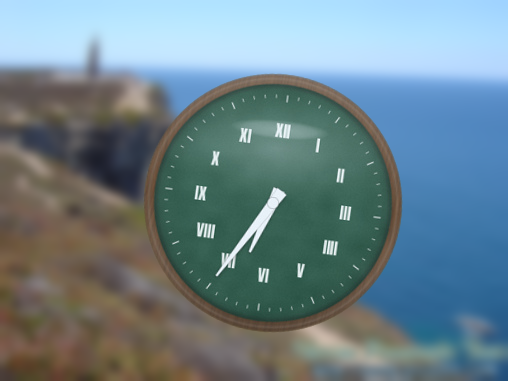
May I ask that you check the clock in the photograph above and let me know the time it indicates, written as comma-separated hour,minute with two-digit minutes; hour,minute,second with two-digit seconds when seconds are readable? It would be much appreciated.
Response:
6,35
